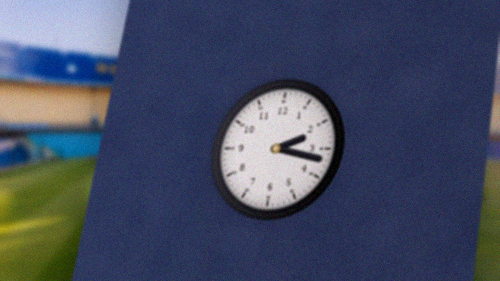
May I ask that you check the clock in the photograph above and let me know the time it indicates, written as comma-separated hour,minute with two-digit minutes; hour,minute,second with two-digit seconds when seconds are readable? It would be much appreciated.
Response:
2,17
